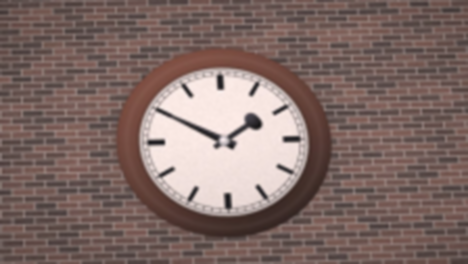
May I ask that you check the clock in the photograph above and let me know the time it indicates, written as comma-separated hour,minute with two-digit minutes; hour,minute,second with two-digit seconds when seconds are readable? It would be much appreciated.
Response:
1,50
